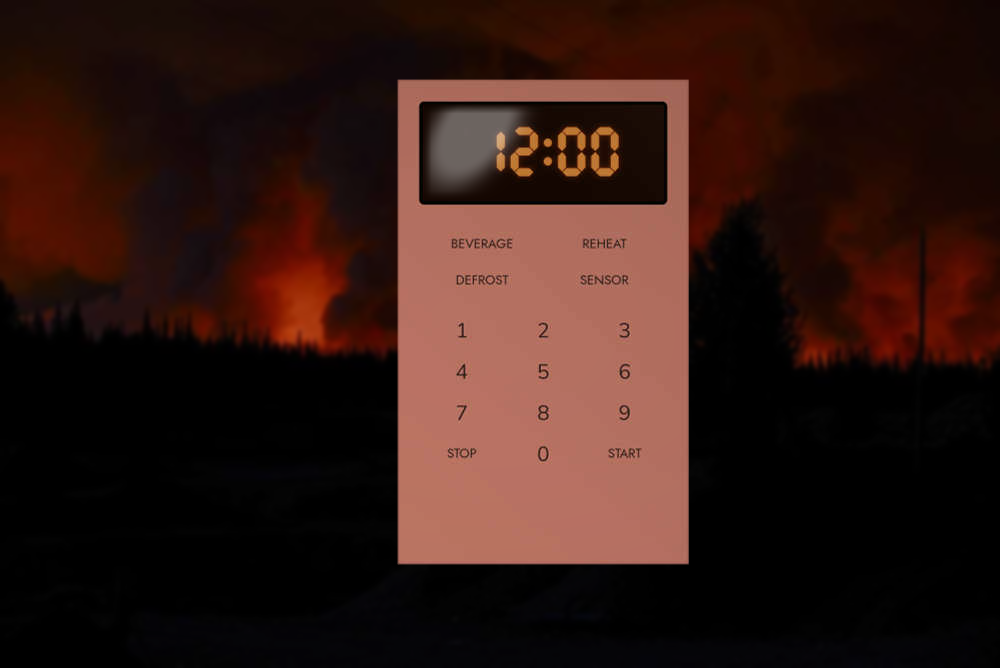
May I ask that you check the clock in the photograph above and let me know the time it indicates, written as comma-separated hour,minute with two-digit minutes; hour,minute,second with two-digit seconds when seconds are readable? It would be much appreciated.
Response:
12,00
